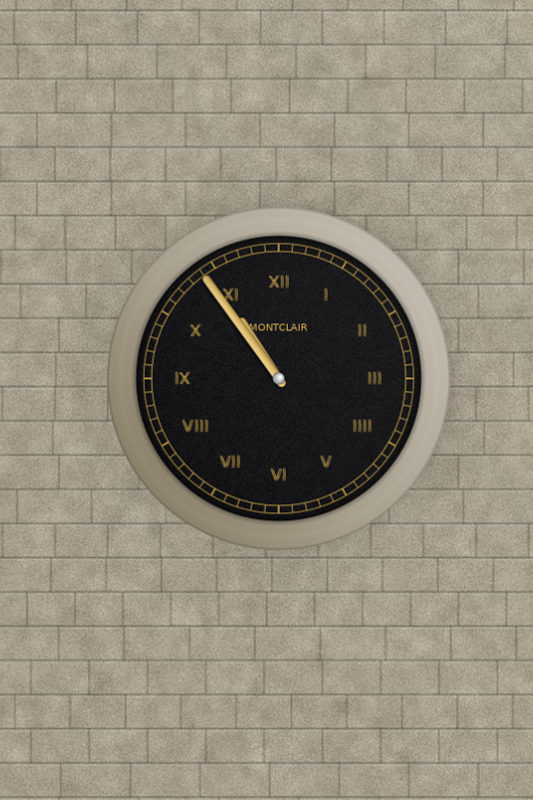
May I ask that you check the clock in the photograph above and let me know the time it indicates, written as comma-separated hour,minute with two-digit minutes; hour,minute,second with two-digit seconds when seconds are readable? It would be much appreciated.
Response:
10,54
